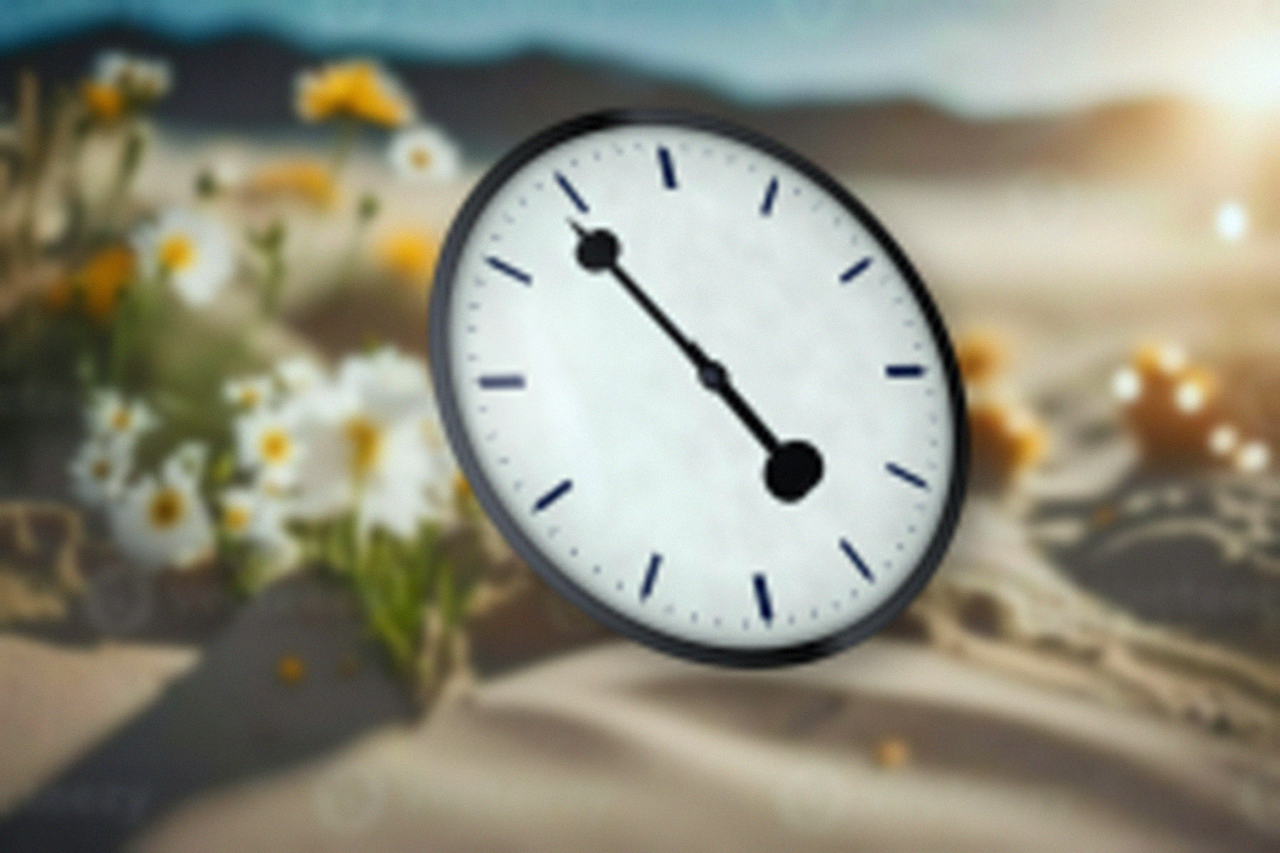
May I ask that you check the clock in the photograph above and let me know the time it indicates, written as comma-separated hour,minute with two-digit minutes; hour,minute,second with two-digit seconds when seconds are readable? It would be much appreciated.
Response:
4,54
